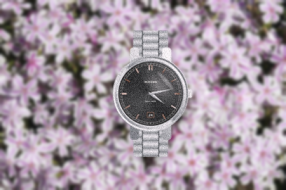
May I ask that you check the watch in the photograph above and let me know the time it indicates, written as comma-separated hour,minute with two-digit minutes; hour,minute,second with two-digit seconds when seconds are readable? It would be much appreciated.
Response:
4,13
